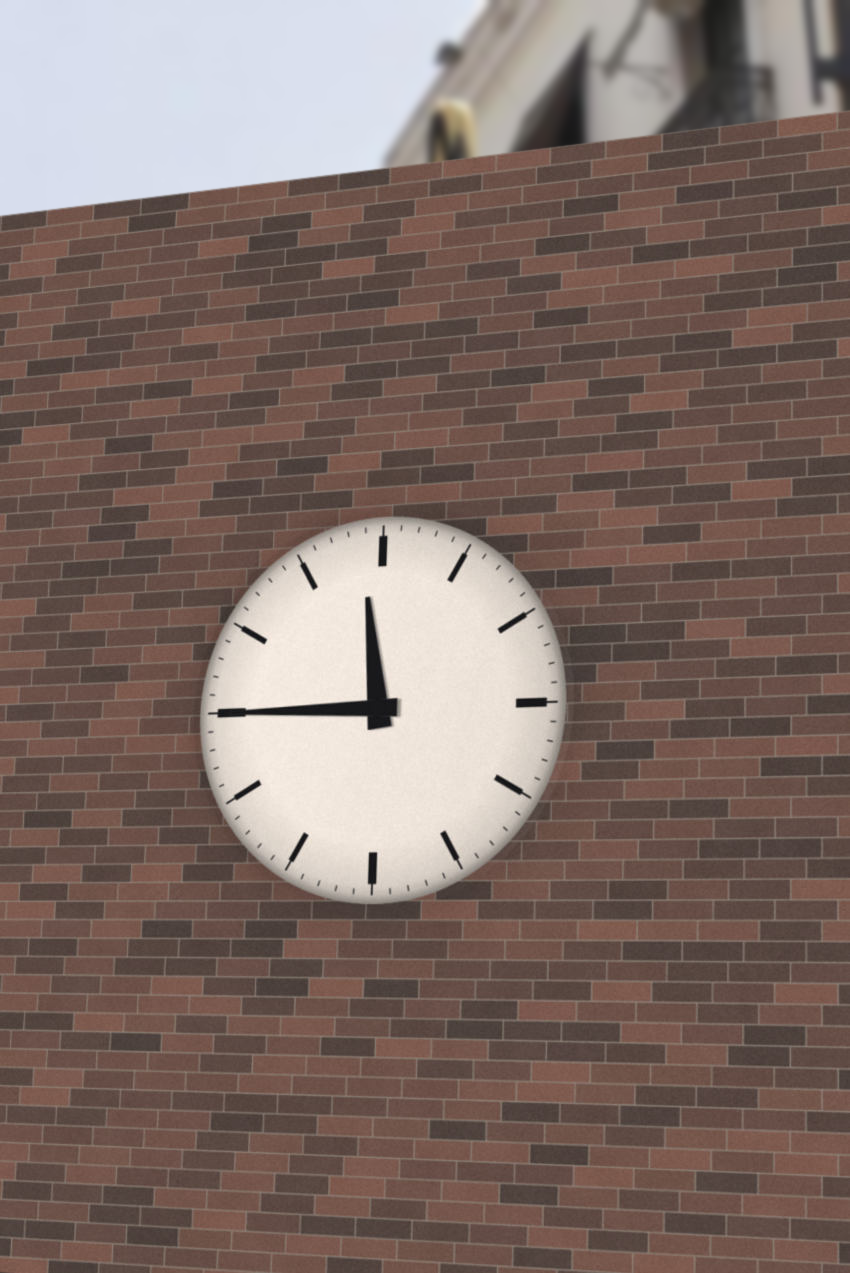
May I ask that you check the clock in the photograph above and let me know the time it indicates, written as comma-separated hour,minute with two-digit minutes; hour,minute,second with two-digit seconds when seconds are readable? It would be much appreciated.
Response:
11,45
